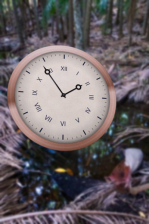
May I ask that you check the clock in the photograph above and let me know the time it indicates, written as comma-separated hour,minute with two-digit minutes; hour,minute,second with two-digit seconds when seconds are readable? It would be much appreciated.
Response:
1,54
